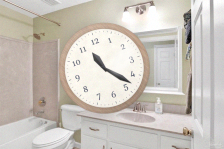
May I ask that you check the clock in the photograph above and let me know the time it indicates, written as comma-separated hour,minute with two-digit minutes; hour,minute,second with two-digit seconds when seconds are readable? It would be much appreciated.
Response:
11,23
